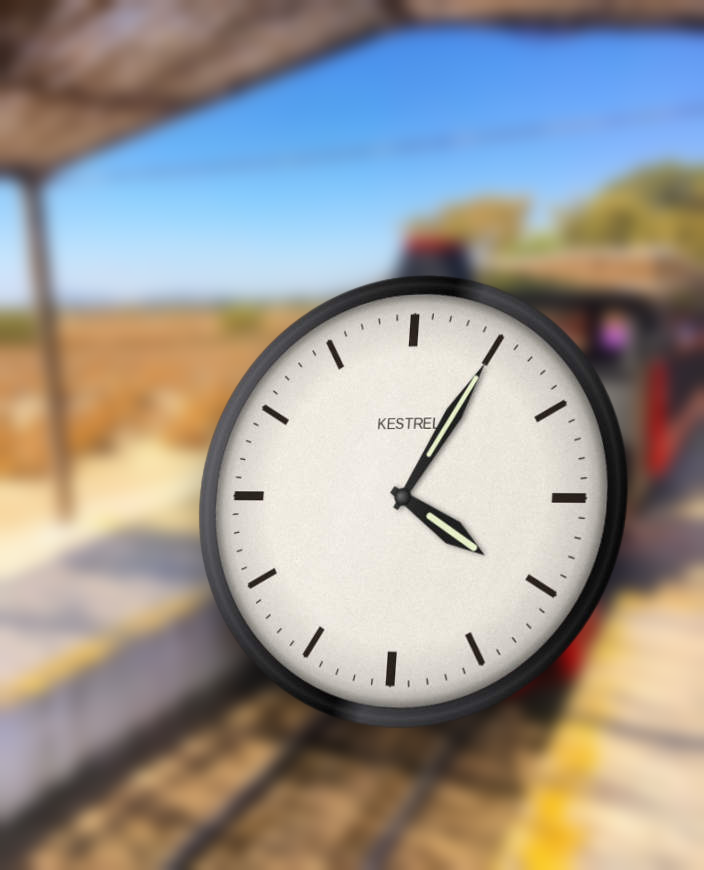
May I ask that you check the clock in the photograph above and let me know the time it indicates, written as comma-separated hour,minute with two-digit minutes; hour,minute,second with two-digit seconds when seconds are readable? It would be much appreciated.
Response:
4,05
